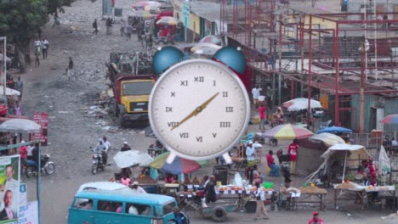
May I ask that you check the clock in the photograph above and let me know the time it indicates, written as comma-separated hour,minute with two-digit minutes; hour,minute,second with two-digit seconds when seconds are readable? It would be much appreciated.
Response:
1,39
